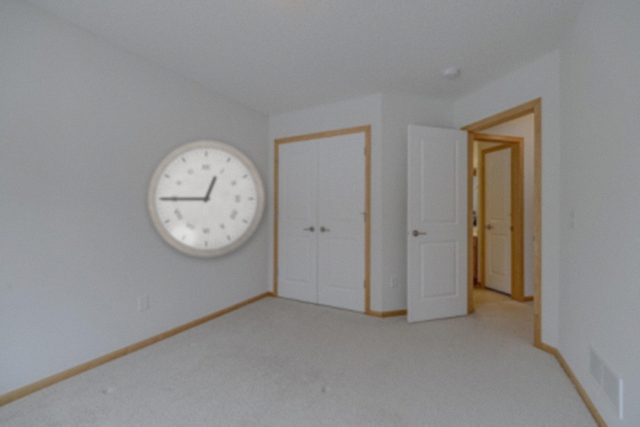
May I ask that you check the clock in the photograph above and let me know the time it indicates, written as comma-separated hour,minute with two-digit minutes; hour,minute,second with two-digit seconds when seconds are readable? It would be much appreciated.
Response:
12,45
